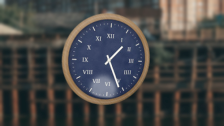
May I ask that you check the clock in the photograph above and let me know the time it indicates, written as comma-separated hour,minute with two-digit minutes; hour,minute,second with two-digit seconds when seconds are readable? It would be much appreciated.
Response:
1,26
